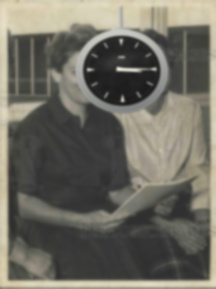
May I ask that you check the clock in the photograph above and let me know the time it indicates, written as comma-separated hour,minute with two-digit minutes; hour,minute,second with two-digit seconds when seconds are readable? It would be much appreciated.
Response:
3,15
